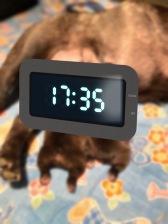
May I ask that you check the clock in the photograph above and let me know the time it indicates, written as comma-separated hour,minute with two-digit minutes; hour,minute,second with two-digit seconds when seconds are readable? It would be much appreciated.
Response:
17,35
